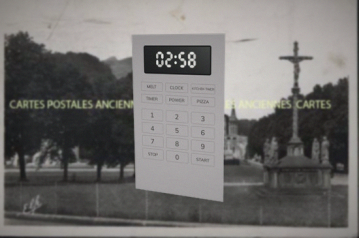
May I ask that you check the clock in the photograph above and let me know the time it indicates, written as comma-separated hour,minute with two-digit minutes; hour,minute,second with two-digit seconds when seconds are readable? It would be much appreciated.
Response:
2,58
